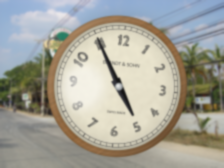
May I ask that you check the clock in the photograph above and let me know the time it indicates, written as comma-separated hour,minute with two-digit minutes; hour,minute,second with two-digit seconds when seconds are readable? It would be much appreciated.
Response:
4,55
